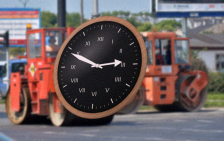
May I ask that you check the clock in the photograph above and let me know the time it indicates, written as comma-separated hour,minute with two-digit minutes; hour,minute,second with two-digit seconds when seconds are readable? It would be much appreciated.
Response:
2,49
